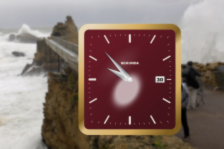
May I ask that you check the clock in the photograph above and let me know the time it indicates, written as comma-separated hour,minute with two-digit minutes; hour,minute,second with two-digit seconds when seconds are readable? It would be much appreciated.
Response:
9,53
